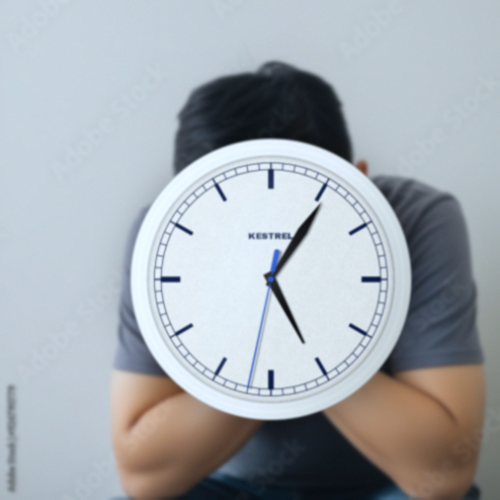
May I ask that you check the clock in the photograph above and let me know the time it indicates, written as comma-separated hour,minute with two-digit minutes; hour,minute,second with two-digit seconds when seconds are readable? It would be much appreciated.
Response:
5,05,32
